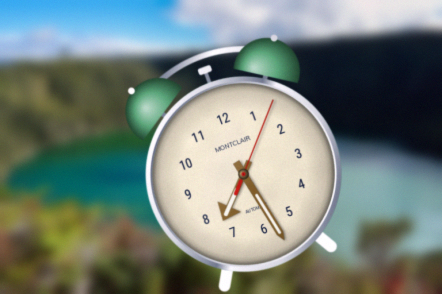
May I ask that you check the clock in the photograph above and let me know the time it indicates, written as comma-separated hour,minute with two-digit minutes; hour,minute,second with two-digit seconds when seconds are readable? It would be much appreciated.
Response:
7,28,07
